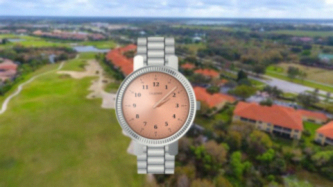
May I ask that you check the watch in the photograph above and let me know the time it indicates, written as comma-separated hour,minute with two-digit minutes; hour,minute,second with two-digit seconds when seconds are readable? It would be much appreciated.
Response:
2,08
